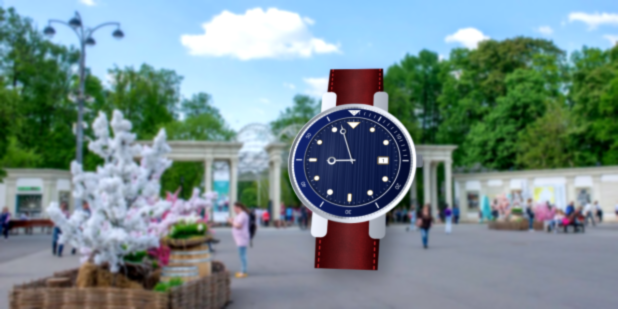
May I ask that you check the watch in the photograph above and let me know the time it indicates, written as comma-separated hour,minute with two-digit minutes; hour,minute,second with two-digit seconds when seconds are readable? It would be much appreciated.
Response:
8,57
